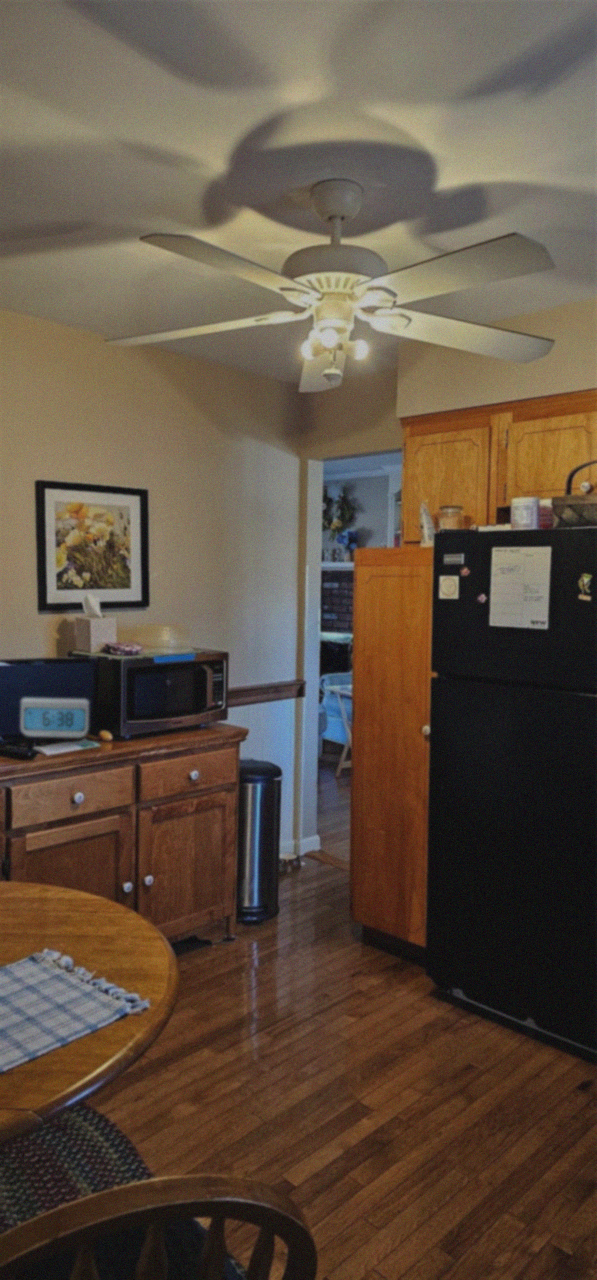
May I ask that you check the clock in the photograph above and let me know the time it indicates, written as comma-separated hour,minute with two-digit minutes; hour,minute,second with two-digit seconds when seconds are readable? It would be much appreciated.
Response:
6,38
